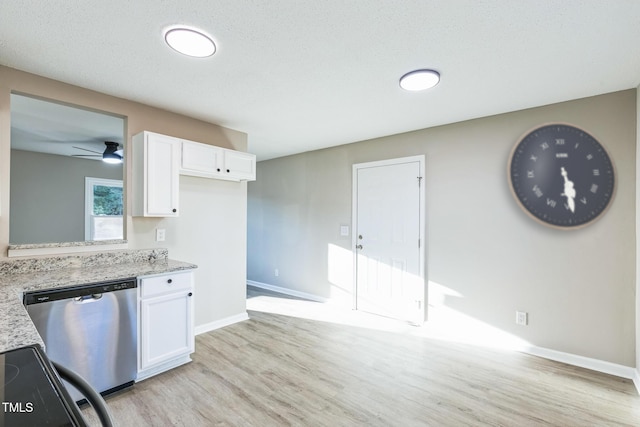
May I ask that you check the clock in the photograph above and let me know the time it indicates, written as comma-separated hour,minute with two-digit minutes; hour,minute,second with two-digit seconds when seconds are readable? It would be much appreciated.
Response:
5,29
